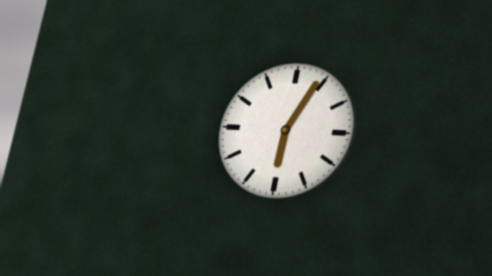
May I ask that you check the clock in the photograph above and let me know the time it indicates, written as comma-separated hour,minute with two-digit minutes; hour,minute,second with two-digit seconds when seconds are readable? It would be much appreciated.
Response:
6,04
